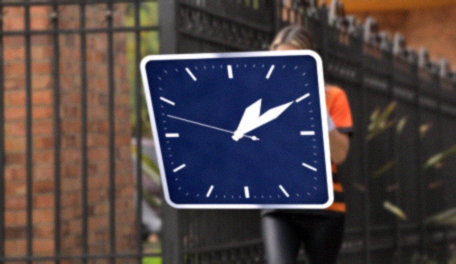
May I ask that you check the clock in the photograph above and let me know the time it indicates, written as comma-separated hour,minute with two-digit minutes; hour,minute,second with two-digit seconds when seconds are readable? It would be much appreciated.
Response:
1,09,48
